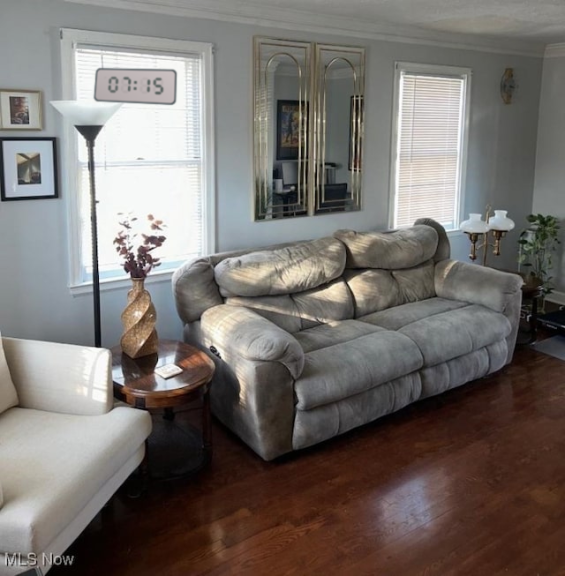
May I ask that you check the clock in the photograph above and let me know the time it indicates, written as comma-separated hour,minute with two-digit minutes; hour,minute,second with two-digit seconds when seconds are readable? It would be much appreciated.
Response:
7,15
